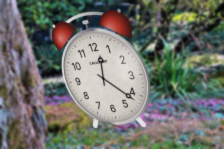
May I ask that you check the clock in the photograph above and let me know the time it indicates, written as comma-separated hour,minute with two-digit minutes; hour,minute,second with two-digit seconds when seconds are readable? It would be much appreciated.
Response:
12,22
